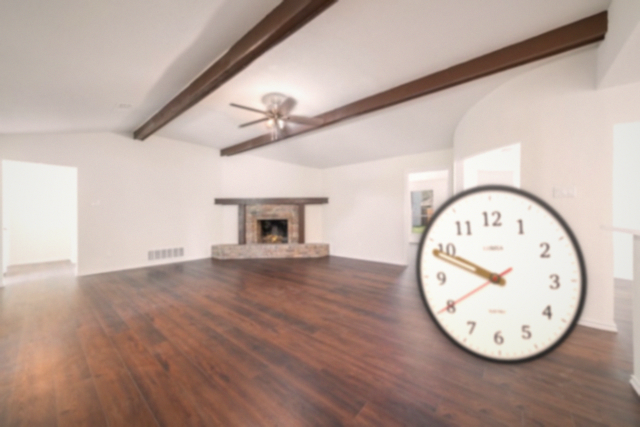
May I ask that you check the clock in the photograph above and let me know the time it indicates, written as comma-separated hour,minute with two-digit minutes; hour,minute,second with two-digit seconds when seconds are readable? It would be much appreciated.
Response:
9,48,40
